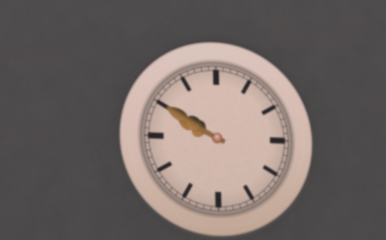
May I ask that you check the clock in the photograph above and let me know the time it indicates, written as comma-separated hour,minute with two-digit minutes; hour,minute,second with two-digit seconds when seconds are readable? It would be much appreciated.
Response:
9,50
